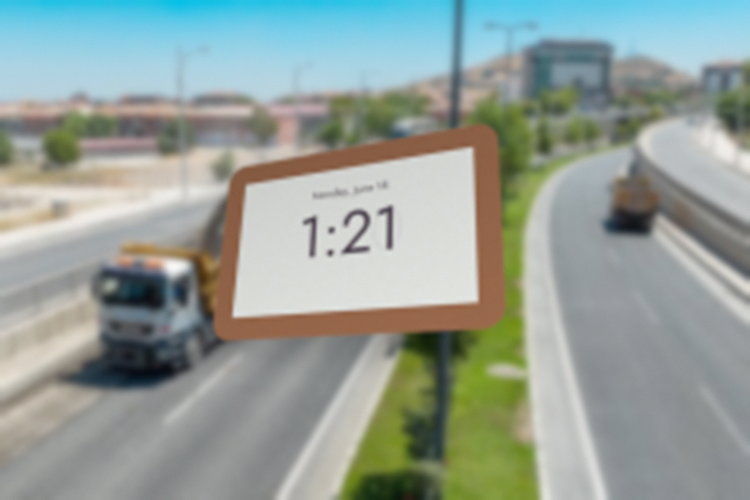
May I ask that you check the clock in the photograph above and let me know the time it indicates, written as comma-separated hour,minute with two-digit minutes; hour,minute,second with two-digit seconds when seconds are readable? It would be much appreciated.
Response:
1,21
